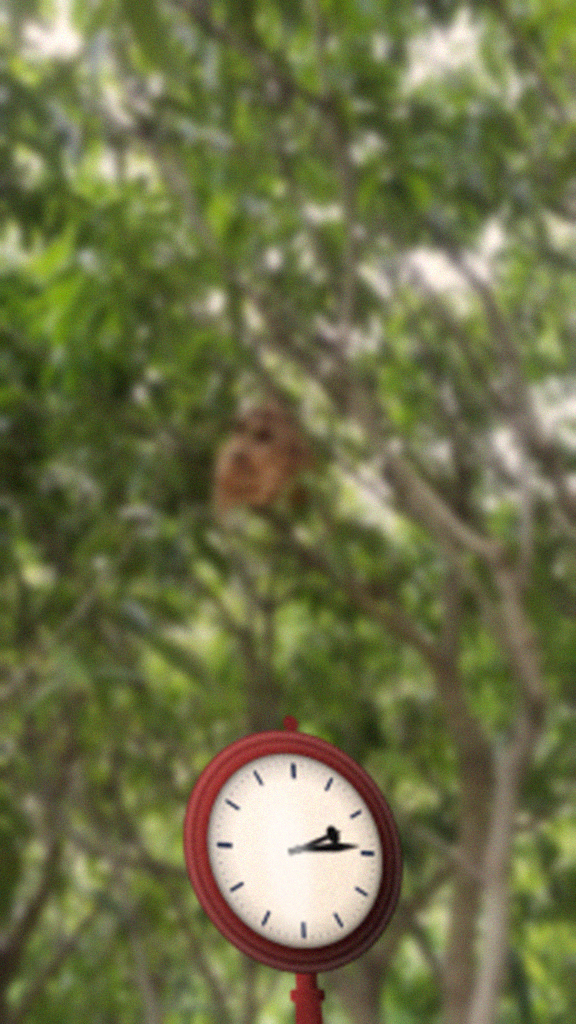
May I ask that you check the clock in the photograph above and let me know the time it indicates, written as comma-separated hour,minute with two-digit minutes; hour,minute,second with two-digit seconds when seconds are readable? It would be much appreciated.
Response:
2,14
